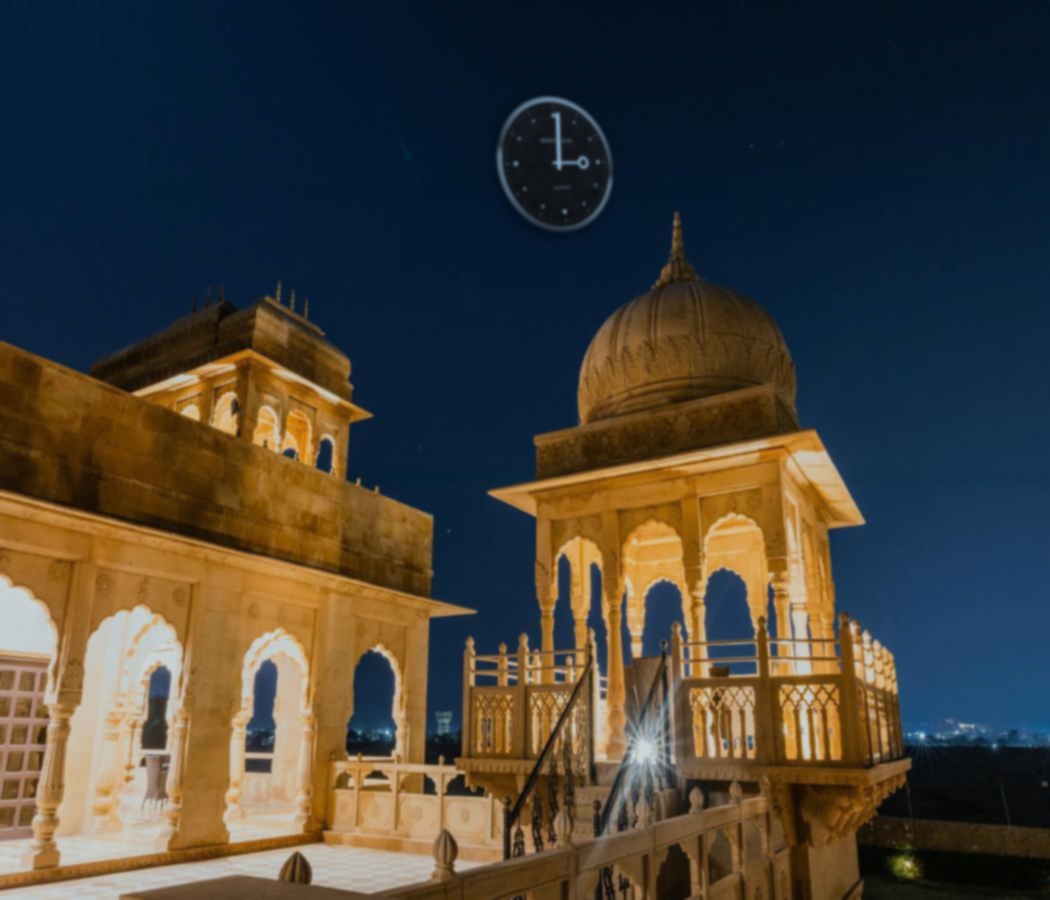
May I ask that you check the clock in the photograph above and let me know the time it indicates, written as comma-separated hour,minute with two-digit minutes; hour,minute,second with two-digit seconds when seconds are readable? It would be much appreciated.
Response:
3,01
